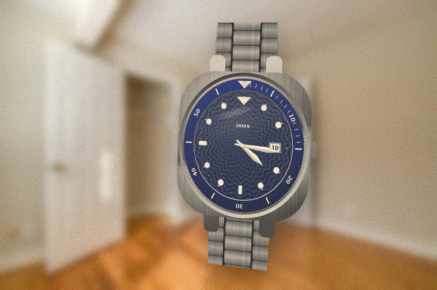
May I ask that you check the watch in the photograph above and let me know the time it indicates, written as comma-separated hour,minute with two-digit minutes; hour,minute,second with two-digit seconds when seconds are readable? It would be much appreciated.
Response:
4,16
